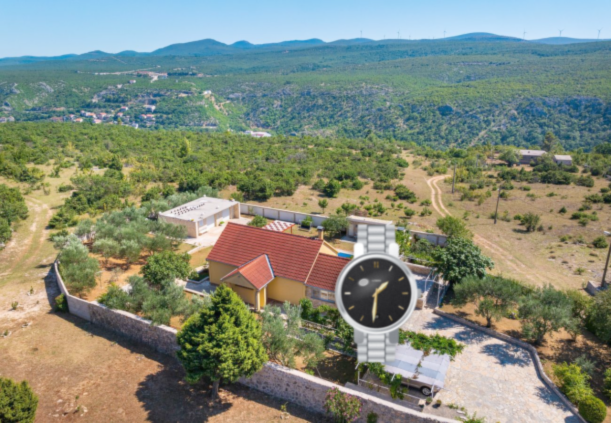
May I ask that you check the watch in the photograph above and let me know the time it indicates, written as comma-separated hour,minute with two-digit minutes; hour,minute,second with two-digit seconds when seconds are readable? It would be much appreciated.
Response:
1,31
